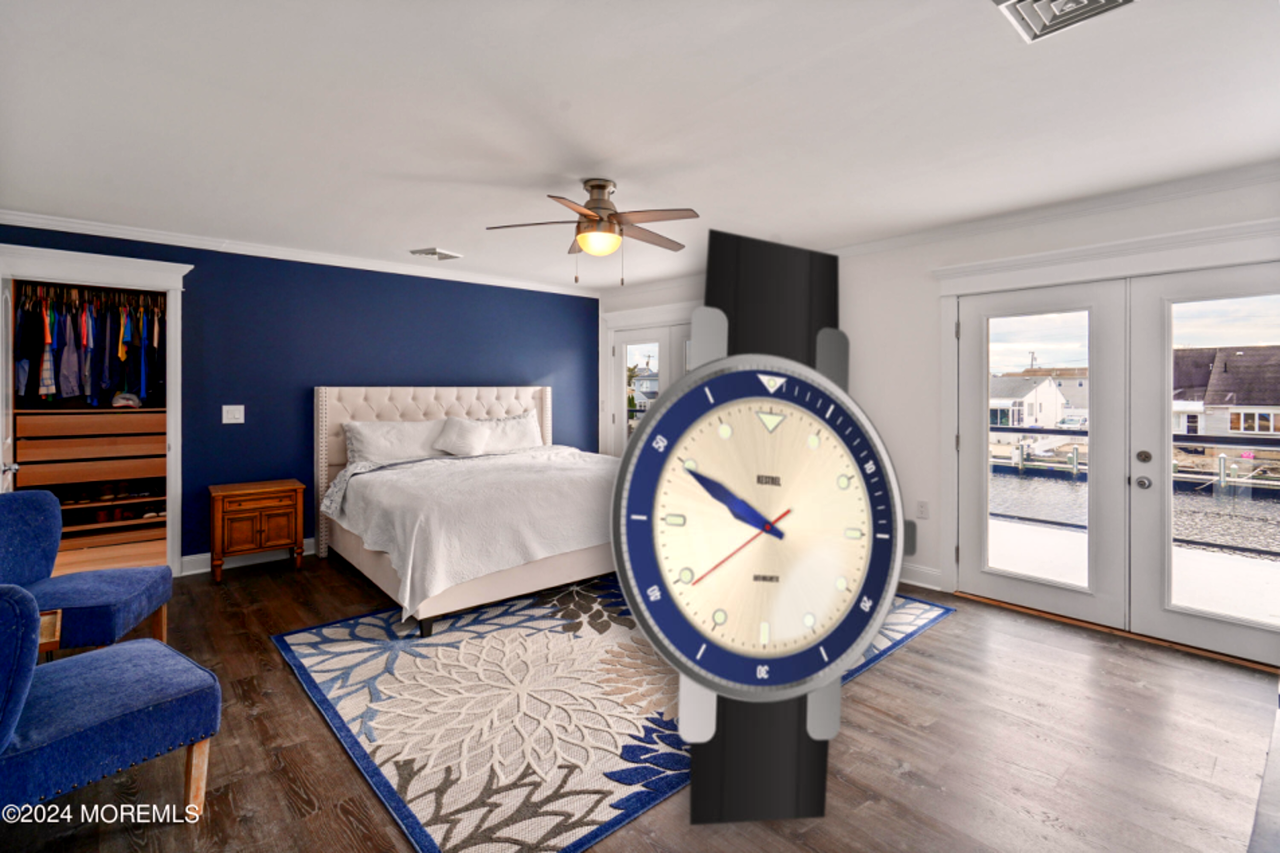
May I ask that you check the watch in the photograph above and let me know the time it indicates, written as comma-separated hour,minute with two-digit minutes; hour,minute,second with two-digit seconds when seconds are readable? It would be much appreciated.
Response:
9,49,39
